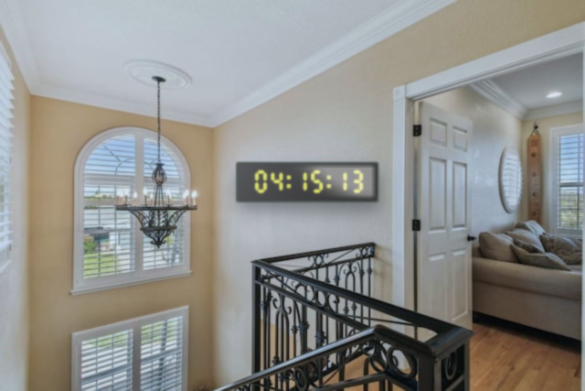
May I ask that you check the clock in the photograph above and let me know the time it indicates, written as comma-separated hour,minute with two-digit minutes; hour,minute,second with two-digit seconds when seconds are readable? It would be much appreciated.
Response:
4,15,13
